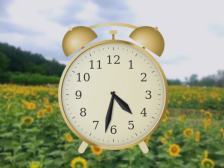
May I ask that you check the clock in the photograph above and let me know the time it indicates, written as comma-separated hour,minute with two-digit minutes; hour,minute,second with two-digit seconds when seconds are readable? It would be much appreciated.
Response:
4,32
